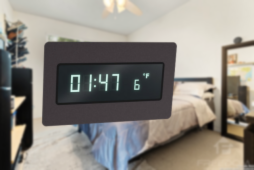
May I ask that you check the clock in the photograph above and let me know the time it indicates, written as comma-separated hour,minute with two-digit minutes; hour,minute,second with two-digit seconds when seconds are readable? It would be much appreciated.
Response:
1,47
